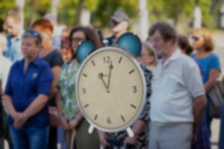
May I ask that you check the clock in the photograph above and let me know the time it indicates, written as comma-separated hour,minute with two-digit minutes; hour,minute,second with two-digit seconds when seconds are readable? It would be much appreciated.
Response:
11,02
